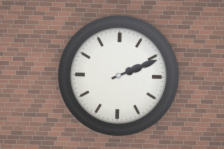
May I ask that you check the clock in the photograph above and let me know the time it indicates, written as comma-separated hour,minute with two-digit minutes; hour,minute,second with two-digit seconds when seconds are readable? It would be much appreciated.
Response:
2,11
